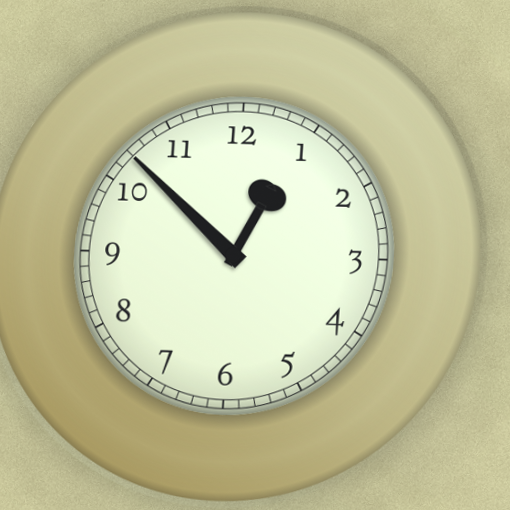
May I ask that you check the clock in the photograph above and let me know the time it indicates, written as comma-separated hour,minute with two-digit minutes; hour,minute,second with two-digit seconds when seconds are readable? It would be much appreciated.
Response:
12,52
